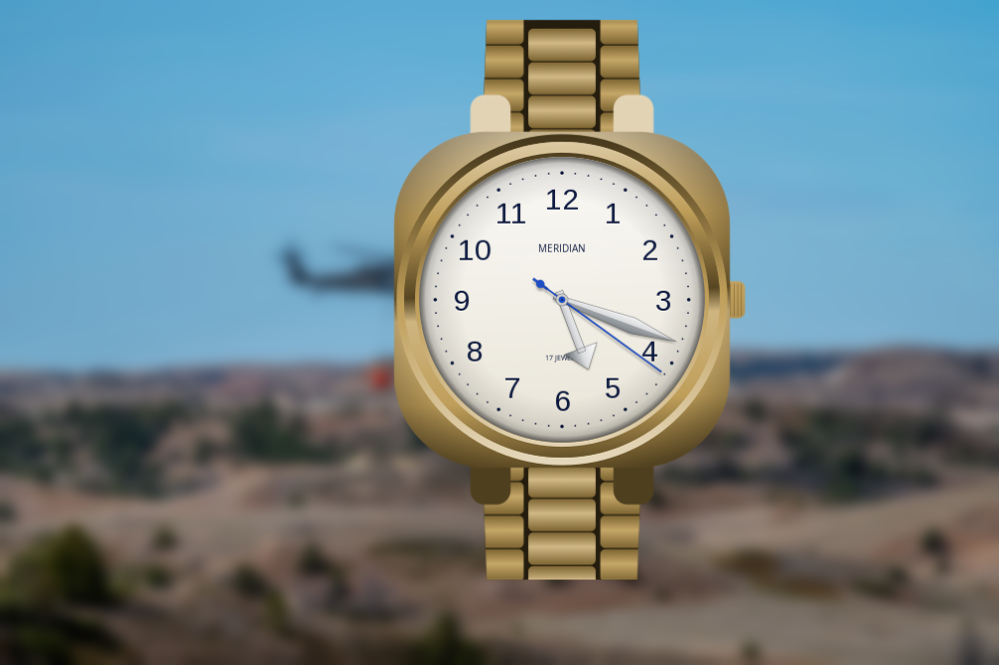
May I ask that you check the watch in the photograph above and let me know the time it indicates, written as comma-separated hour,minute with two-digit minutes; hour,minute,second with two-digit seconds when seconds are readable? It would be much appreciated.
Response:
5,18,21
